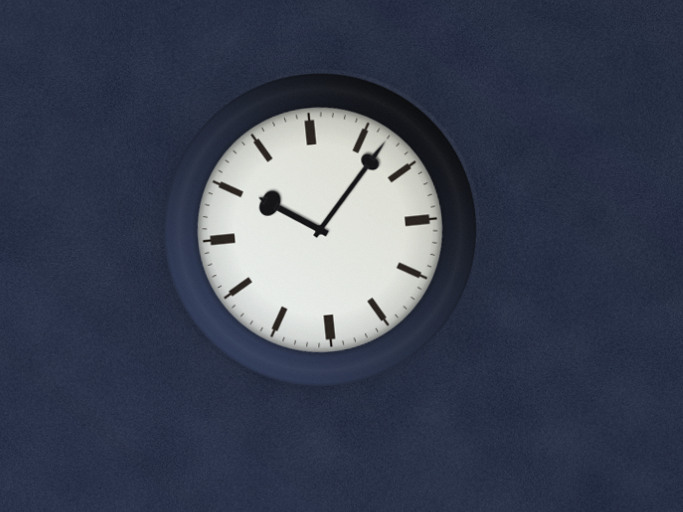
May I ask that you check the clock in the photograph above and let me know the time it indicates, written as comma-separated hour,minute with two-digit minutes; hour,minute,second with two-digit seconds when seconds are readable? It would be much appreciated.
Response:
10,07
